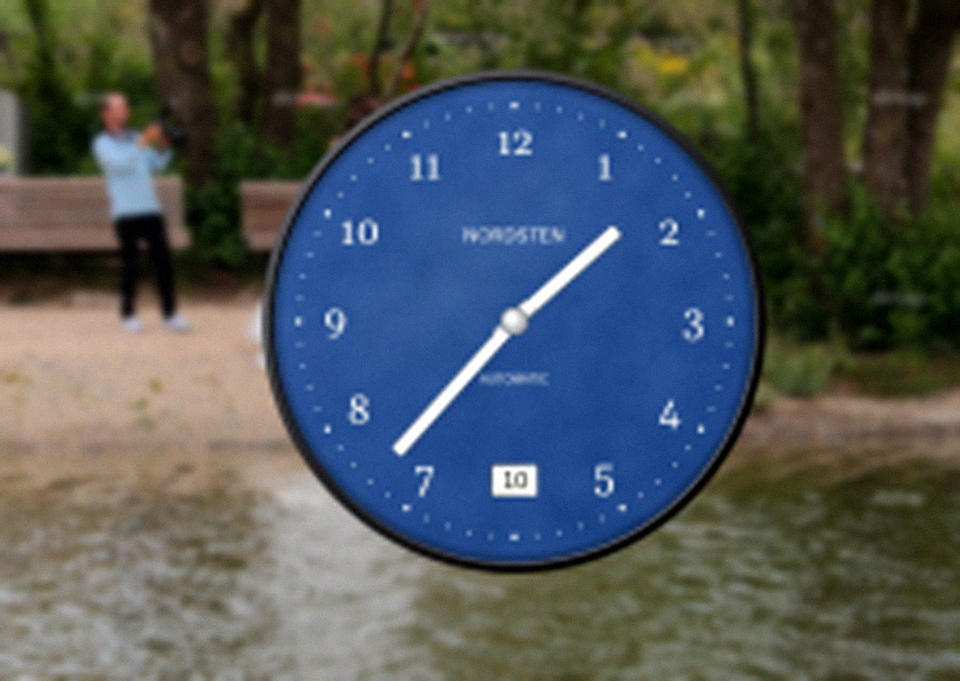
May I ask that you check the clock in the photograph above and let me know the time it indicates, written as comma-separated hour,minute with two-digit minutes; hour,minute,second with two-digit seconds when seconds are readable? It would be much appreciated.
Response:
1,37
